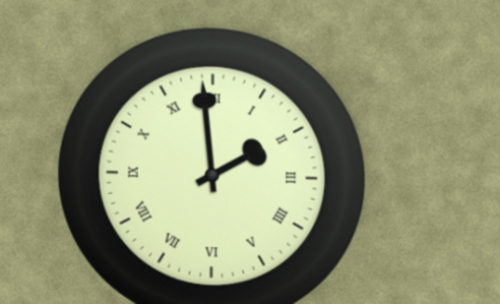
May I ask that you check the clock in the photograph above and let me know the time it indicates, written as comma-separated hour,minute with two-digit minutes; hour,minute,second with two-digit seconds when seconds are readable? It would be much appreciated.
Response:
1,59
